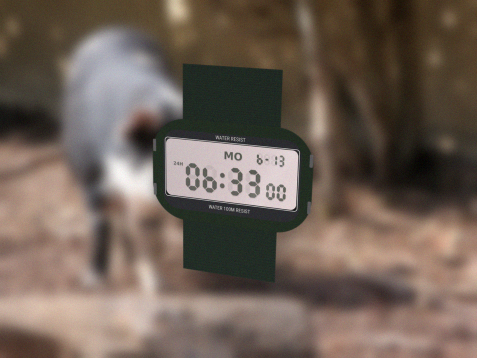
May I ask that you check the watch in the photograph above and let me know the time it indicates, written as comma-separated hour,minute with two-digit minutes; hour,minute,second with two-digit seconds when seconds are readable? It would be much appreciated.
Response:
6,33,00
